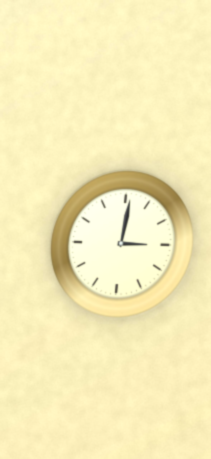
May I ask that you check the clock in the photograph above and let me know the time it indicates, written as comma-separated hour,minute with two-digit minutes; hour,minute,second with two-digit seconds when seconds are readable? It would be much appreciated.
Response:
3,01
